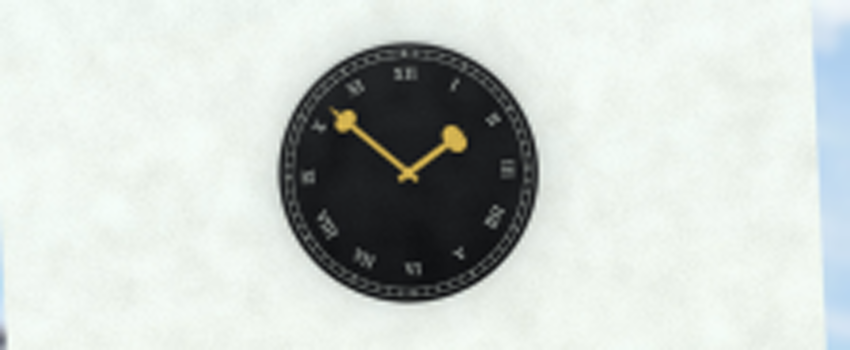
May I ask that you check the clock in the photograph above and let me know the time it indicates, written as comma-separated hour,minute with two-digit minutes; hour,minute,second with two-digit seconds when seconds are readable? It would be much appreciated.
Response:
1,52
